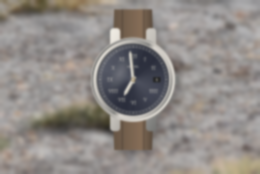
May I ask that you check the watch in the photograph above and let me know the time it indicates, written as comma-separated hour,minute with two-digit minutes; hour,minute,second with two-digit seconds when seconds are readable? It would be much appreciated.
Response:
6,59
